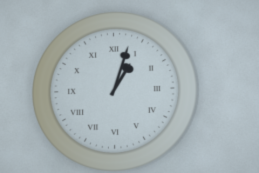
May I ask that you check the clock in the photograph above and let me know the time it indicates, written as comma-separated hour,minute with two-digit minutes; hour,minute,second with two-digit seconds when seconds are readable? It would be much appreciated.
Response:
1,03
